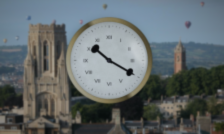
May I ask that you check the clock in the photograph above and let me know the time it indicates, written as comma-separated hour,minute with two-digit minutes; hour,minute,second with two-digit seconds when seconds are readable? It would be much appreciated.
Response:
10,20
